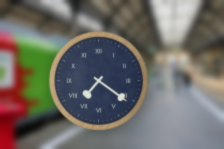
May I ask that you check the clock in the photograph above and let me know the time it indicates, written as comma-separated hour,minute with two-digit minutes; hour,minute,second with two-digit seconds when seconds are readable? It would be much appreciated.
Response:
7,21
